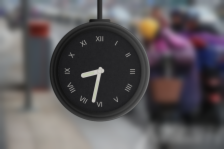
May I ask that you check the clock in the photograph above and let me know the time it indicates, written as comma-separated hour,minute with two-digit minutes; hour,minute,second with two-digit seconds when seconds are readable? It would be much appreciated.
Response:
8,32
